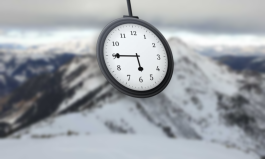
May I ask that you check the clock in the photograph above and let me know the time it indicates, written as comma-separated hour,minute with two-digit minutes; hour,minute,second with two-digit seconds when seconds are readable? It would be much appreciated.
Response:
5,45
